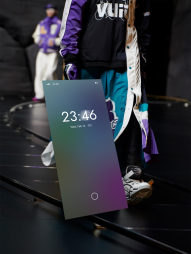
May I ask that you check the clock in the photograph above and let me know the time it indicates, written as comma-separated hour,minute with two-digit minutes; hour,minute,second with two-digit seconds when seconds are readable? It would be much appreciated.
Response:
23,46
